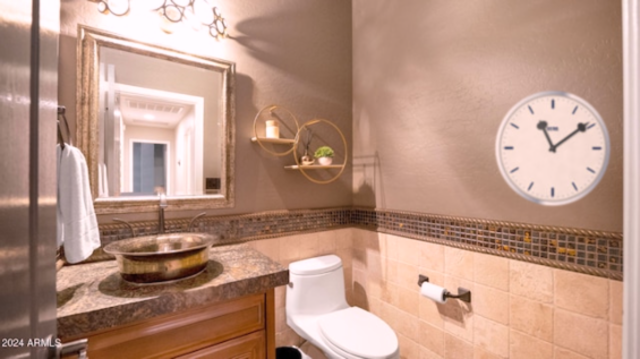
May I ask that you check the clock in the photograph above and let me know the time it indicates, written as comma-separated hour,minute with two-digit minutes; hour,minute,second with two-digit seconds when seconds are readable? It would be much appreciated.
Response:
11,09
